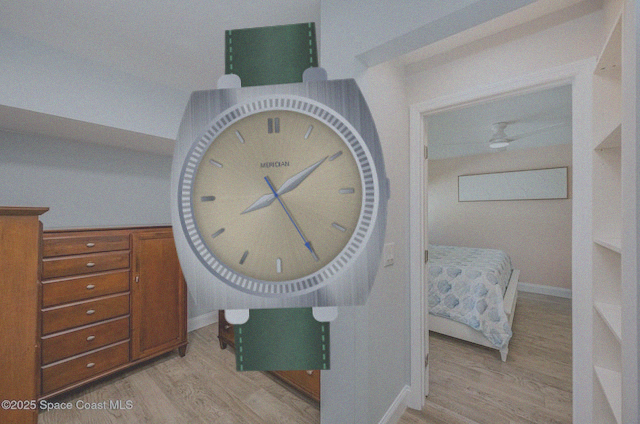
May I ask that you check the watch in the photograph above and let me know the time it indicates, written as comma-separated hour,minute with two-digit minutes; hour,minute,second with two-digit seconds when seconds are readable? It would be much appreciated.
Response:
8,09,25
